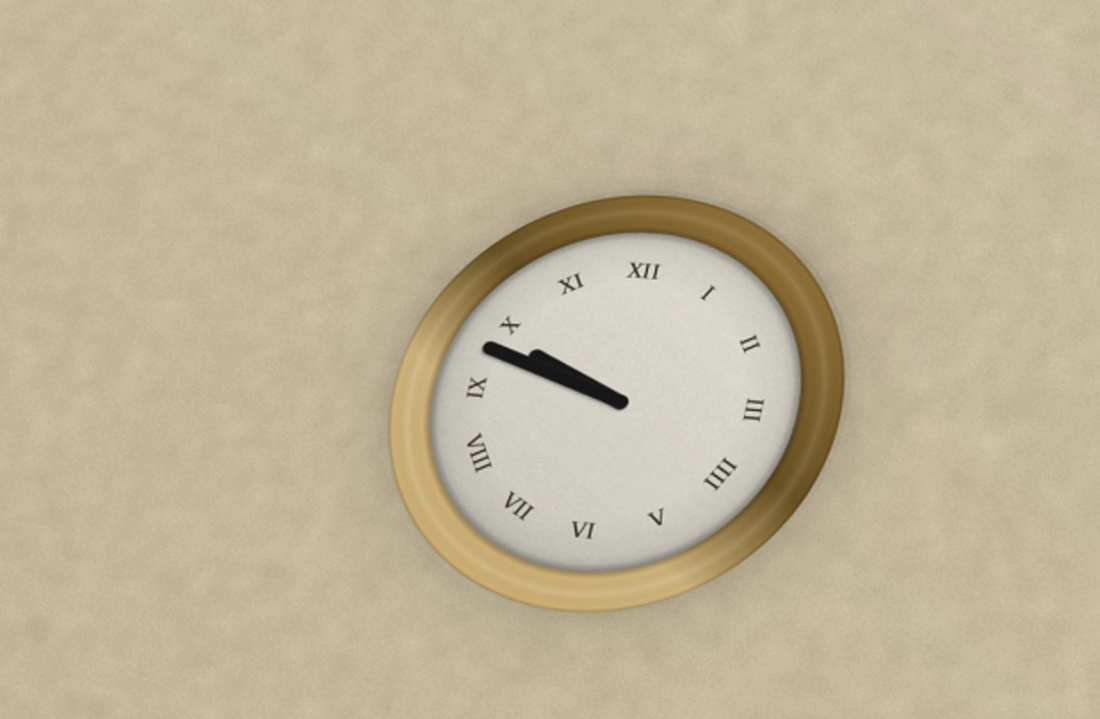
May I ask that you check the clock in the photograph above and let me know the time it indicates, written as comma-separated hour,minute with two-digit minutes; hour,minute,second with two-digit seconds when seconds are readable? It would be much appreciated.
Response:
9,48
